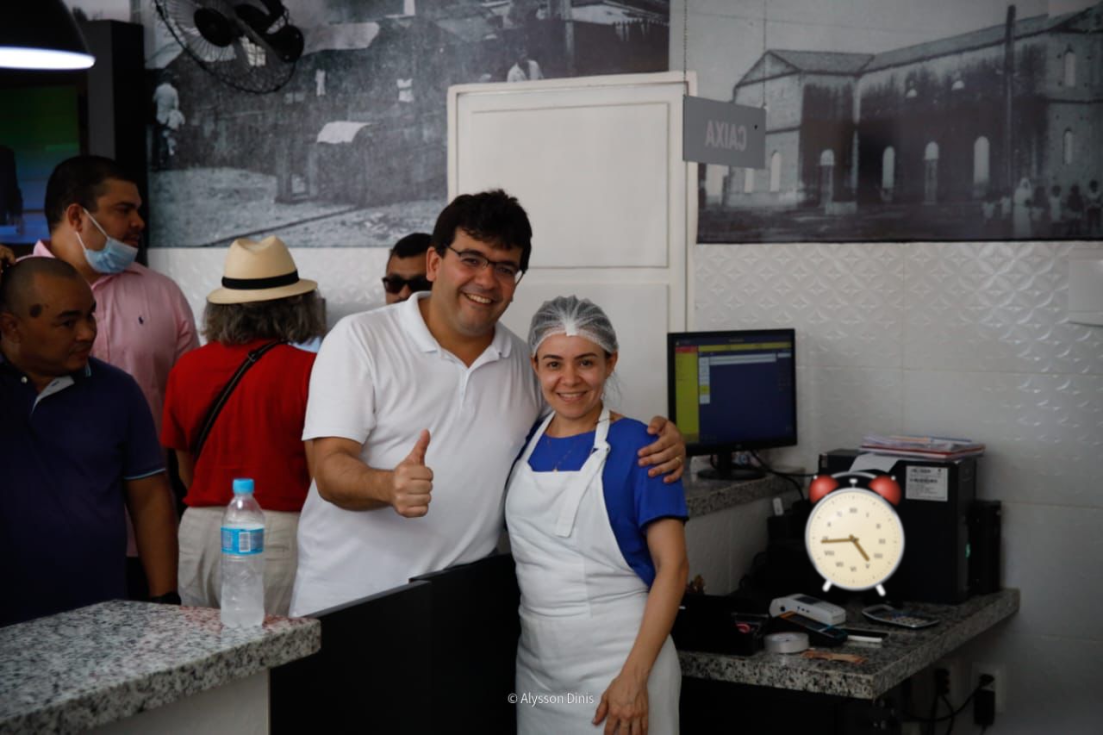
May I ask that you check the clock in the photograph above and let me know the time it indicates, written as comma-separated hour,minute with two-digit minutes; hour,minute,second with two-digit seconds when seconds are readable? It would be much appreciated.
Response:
4,44
